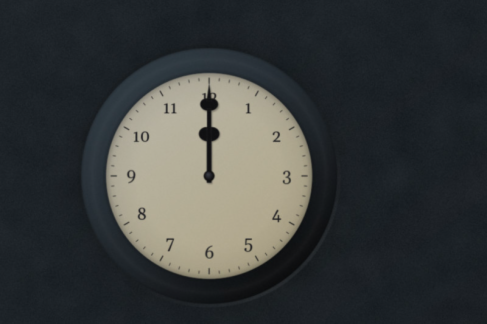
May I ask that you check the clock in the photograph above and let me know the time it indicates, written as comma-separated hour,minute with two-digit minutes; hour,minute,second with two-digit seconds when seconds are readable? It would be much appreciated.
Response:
12,00
